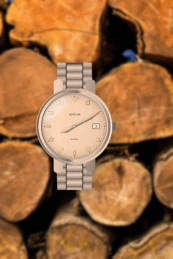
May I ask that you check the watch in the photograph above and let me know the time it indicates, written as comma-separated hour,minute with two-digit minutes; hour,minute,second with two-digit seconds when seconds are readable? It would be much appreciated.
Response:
8,10
